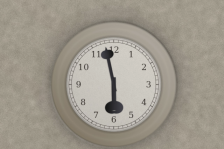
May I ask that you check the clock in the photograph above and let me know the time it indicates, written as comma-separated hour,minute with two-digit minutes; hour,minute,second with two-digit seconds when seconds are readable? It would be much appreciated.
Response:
5,58
